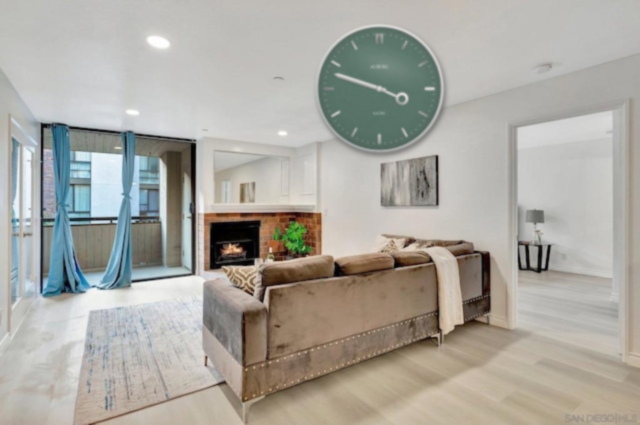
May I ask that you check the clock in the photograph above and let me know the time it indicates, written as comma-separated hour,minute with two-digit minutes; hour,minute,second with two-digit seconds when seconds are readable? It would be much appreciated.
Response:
3,48
